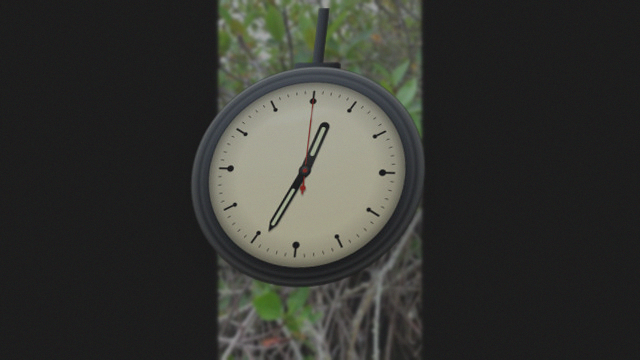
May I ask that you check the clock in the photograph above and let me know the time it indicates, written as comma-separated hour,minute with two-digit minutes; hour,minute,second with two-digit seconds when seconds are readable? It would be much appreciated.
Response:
12,34,00
